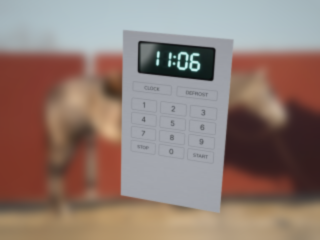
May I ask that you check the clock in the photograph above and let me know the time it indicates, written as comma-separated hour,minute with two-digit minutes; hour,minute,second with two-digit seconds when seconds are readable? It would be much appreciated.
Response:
11,06
